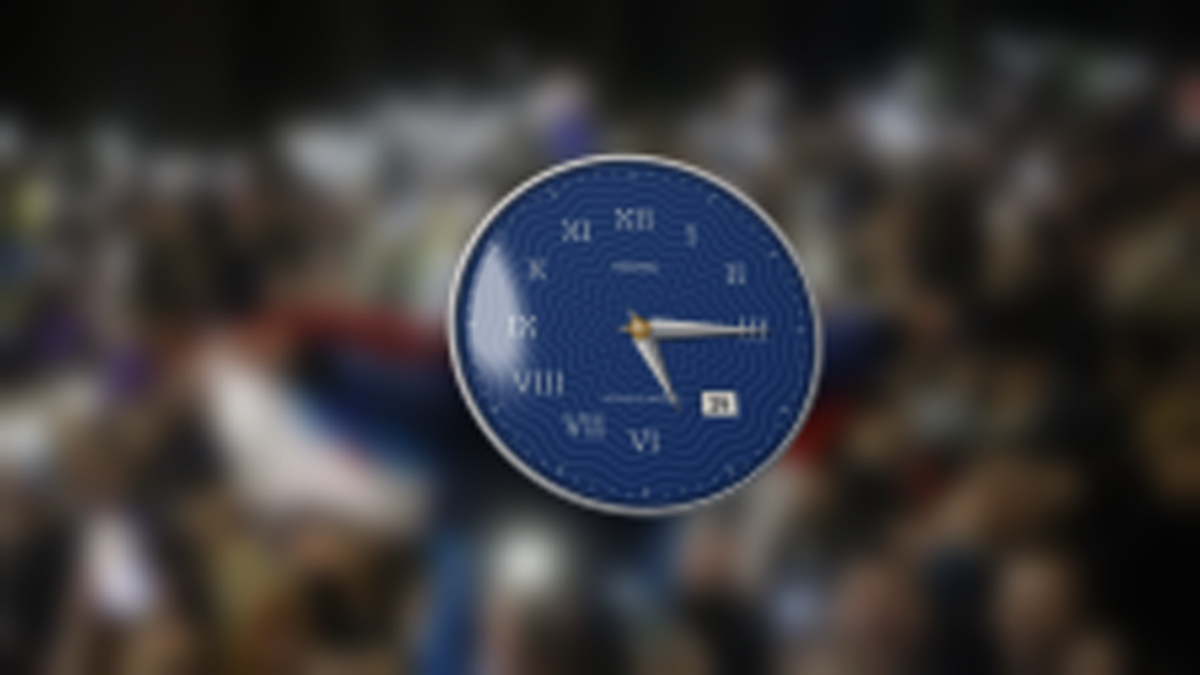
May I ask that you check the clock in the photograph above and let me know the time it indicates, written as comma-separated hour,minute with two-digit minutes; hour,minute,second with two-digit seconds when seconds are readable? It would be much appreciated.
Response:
5,15
